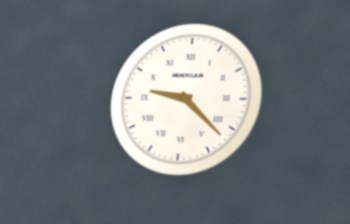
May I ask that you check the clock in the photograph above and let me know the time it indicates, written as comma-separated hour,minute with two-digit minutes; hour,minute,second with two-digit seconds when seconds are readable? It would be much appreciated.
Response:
9,22
